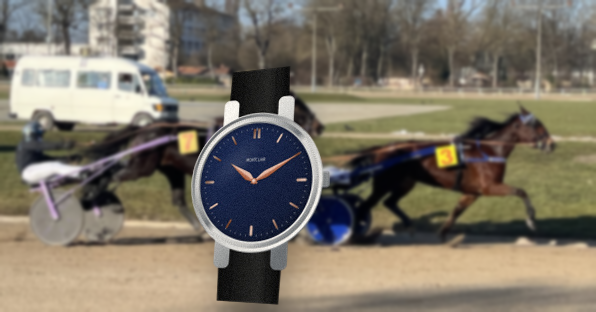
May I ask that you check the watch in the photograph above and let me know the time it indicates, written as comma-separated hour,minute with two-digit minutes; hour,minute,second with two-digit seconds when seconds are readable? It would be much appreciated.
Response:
10,10
